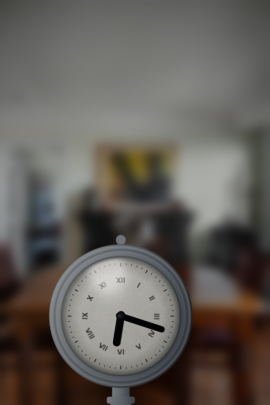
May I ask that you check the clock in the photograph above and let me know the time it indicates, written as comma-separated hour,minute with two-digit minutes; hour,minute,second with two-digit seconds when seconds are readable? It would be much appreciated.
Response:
6,18
